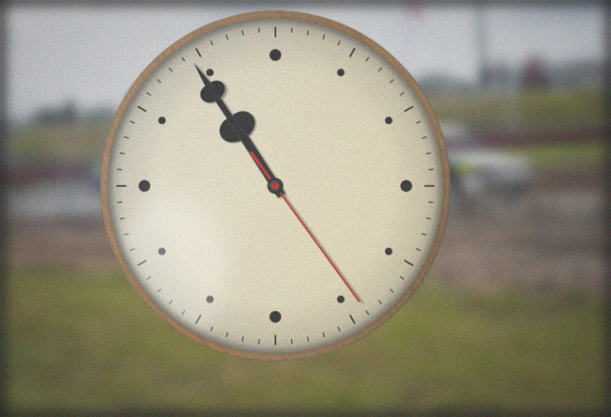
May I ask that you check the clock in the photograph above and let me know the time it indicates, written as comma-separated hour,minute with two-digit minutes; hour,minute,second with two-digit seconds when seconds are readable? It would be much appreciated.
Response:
10,54,24
